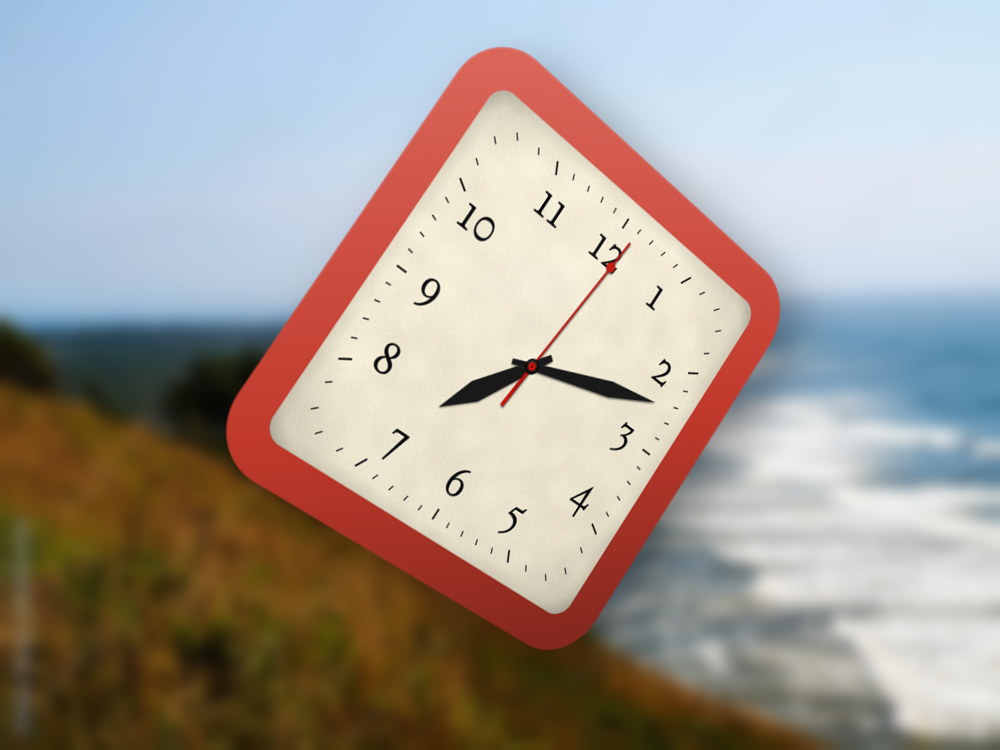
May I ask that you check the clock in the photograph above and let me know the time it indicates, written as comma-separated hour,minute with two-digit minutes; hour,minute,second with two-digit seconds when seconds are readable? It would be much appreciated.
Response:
7,12,01
